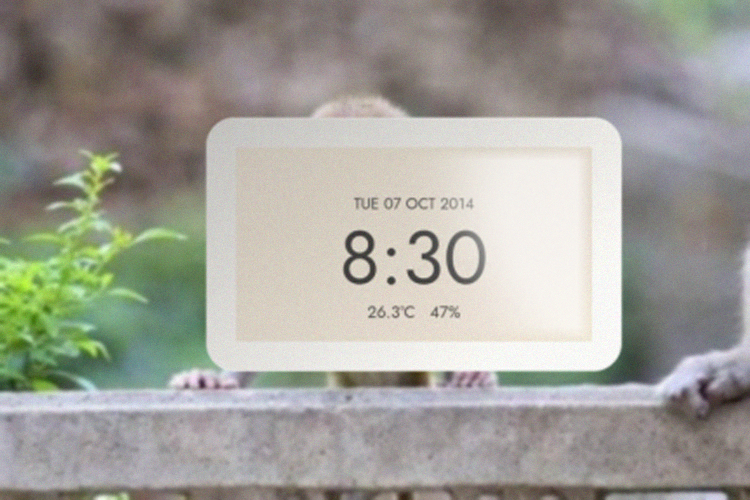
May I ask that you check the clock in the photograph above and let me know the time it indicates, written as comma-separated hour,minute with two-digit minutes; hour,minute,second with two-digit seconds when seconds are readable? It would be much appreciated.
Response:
8,30
